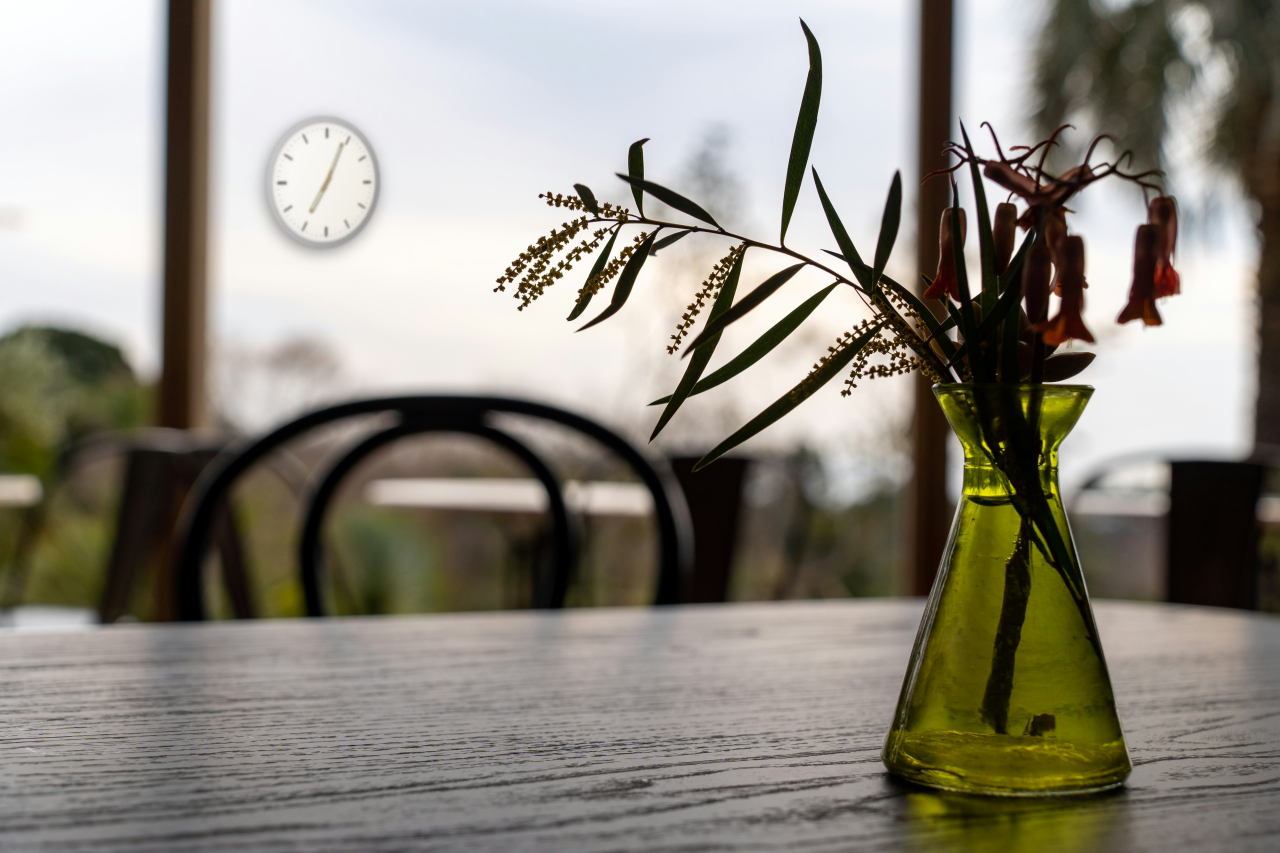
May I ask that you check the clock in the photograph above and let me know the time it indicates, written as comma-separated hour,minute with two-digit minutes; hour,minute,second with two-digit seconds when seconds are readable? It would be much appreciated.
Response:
7,04
